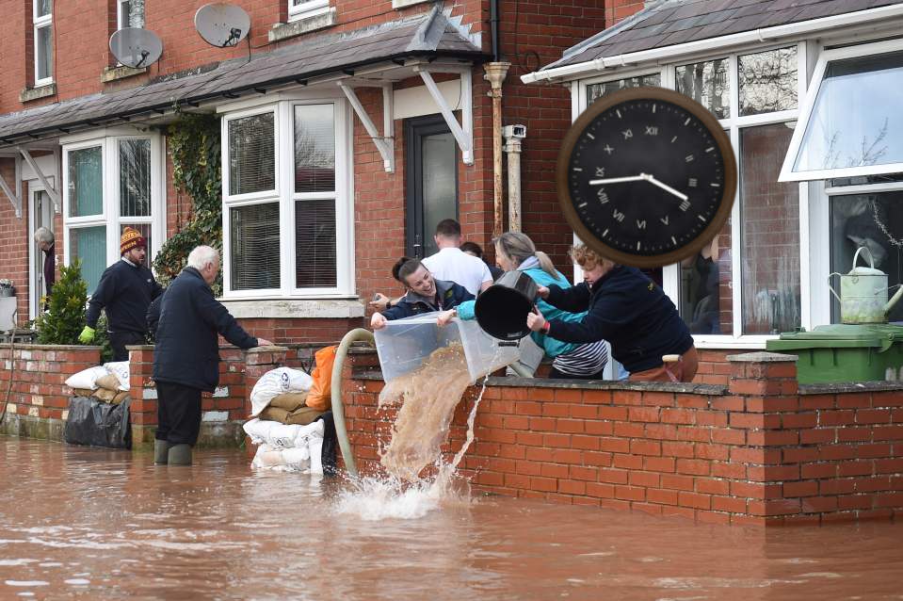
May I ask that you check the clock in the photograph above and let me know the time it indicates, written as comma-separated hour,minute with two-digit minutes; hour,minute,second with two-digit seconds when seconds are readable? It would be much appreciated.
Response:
3,43
